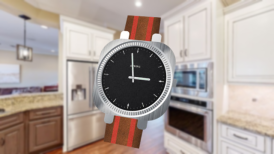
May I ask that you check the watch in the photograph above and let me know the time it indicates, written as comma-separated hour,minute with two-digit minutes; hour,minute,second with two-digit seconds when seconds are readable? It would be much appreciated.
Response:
2,58
